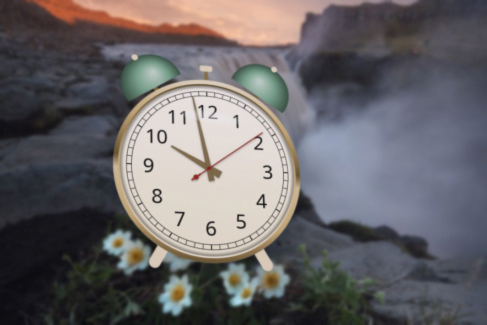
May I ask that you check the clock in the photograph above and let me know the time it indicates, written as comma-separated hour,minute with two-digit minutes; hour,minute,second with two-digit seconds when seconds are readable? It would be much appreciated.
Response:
9,58,09
